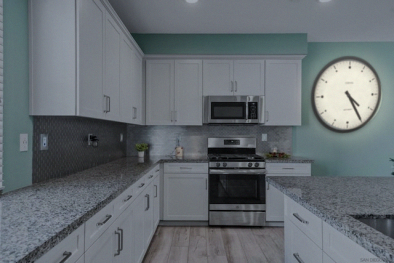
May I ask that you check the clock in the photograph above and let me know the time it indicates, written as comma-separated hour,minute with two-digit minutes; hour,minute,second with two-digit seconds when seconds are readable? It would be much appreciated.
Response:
4,25
